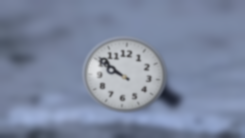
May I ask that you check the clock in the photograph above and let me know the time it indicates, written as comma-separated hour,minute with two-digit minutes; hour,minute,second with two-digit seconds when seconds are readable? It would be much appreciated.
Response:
9,51
